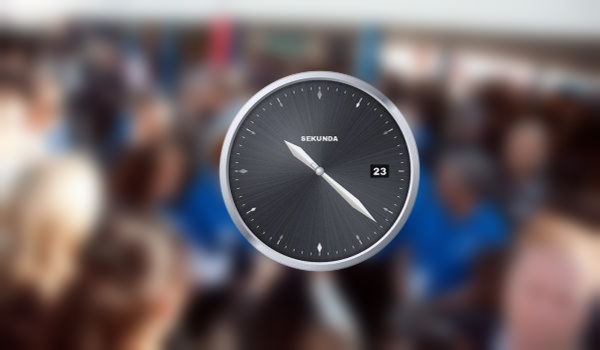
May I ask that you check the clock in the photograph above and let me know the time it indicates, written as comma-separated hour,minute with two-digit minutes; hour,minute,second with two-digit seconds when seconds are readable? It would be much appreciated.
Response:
10,22
